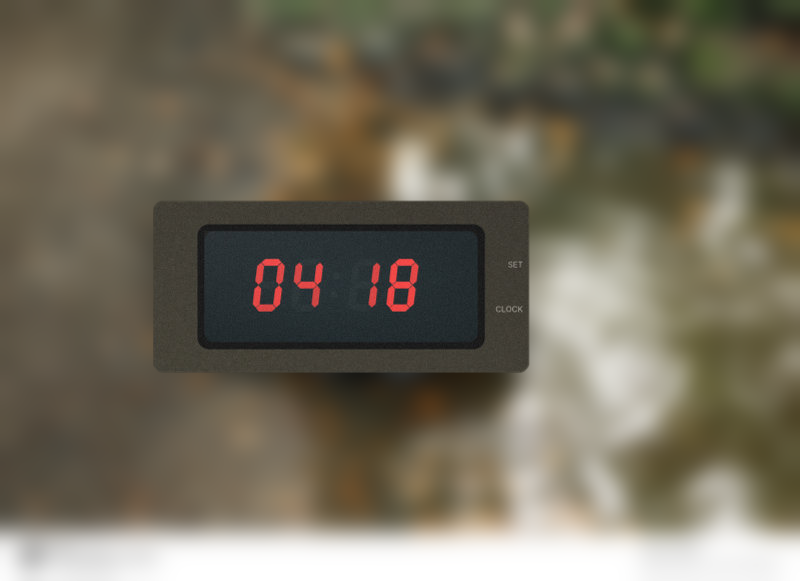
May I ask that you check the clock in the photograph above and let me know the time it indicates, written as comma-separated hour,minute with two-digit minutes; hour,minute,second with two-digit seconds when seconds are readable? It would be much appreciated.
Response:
4,18
